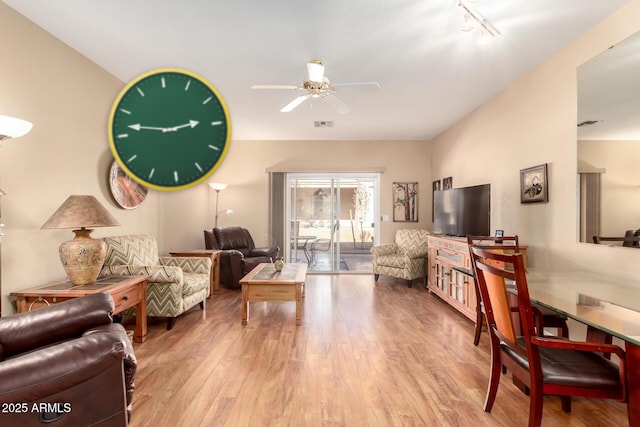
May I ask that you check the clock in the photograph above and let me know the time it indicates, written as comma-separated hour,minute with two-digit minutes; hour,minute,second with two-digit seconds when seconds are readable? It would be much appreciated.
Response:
2,47
